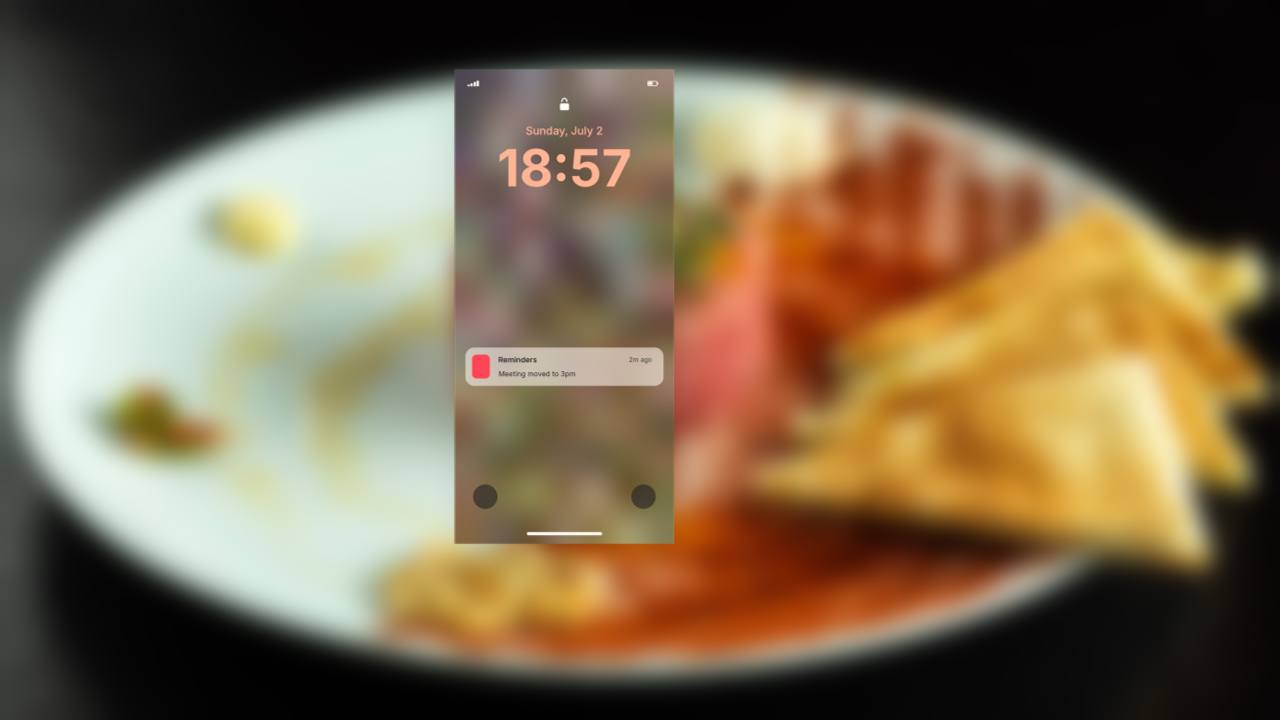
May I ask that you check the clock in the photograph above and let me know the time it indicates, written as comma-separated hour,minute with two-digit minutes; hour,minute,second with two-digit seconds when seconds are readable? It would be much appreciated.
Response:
18,57
